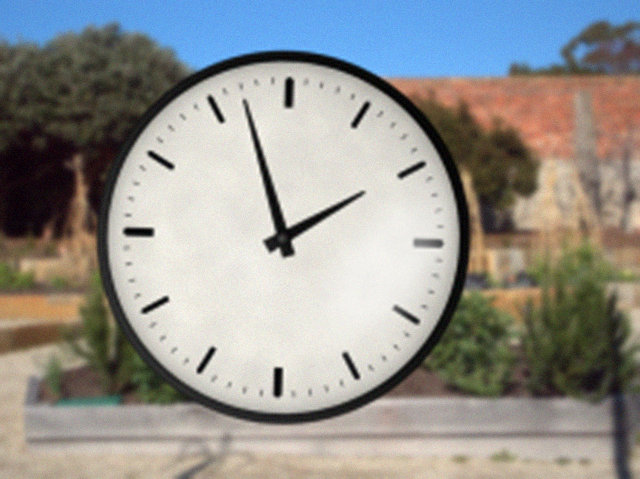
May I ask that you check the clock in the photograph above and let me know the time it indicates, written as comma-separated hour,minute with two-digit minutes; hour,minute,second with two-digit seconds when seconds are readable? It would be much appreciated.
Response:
1,57
